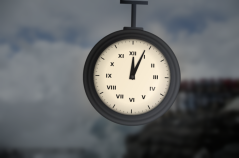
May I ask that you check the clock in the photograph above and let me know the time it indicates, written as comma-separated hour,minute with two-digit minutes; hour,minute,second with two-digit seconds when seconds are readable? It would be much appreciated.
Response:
12,04
